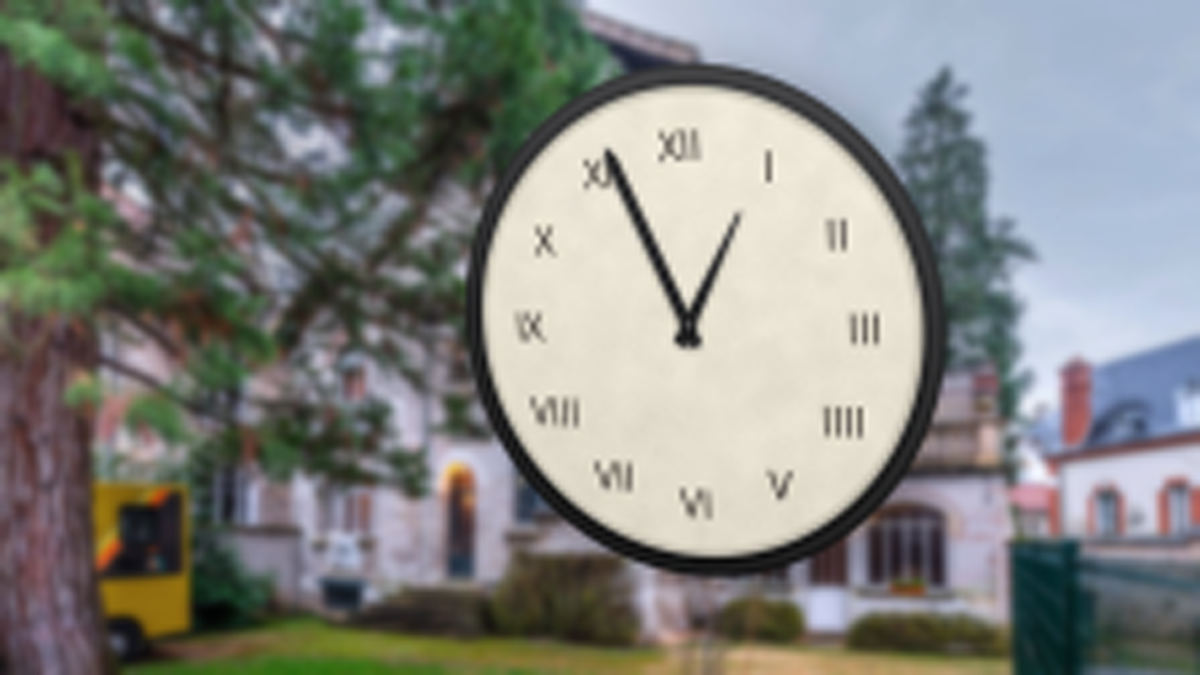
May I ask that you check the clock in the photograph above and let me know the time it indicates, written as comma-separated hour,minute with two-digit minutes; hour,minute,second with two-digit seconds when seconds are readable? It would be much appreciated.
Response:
12,56
